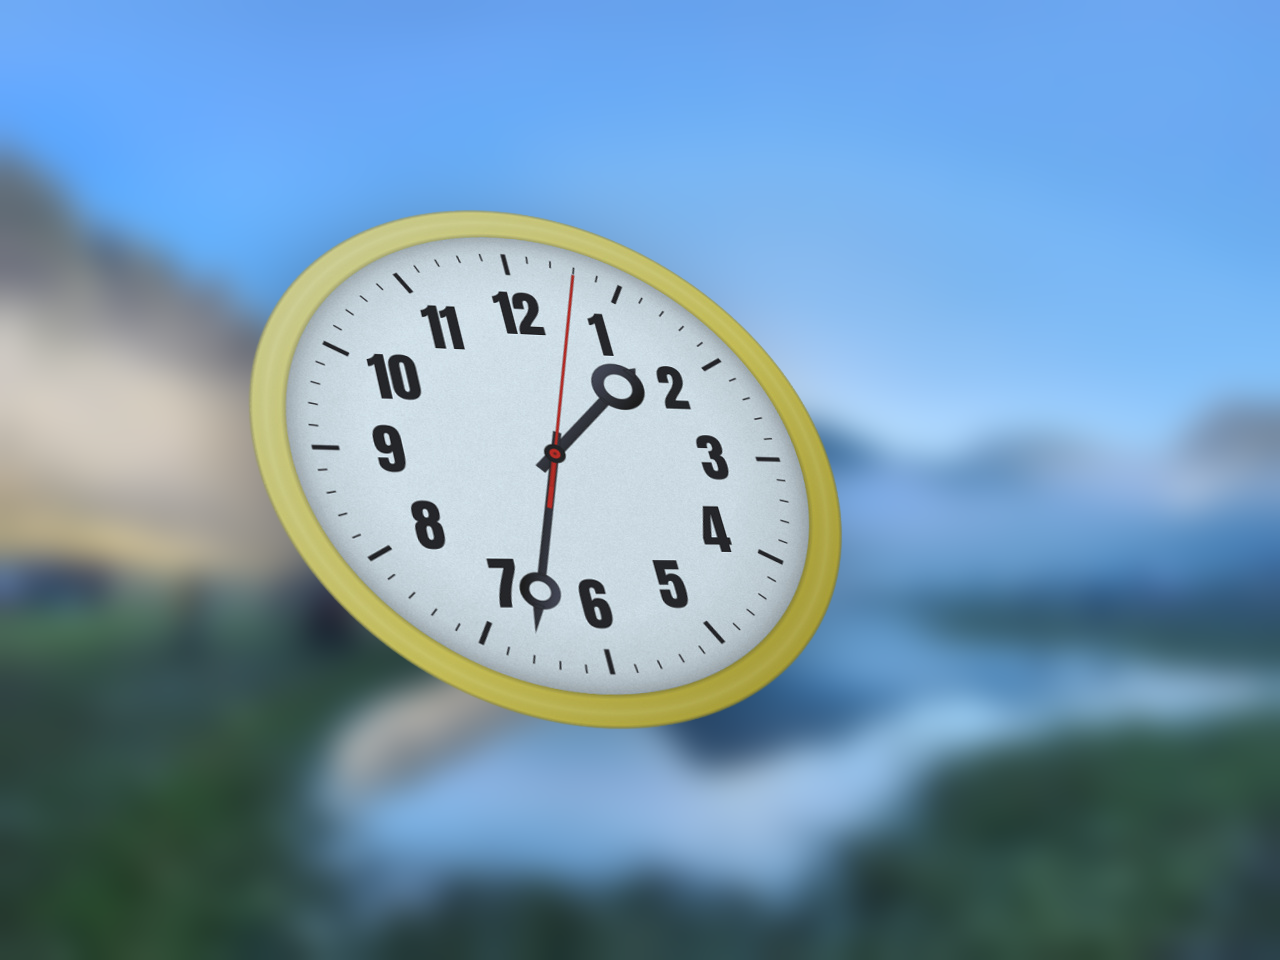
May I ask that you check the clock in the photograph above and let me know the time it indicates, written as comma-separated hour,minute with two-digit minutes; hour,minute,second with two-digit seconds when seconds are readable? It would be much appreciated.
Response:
1,33,03
